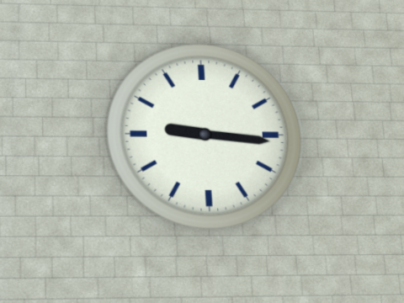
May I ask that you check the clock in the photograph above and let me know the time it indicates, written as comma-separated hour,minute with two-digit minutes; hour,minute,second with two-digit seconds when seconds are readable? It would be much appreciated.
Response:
9,16
